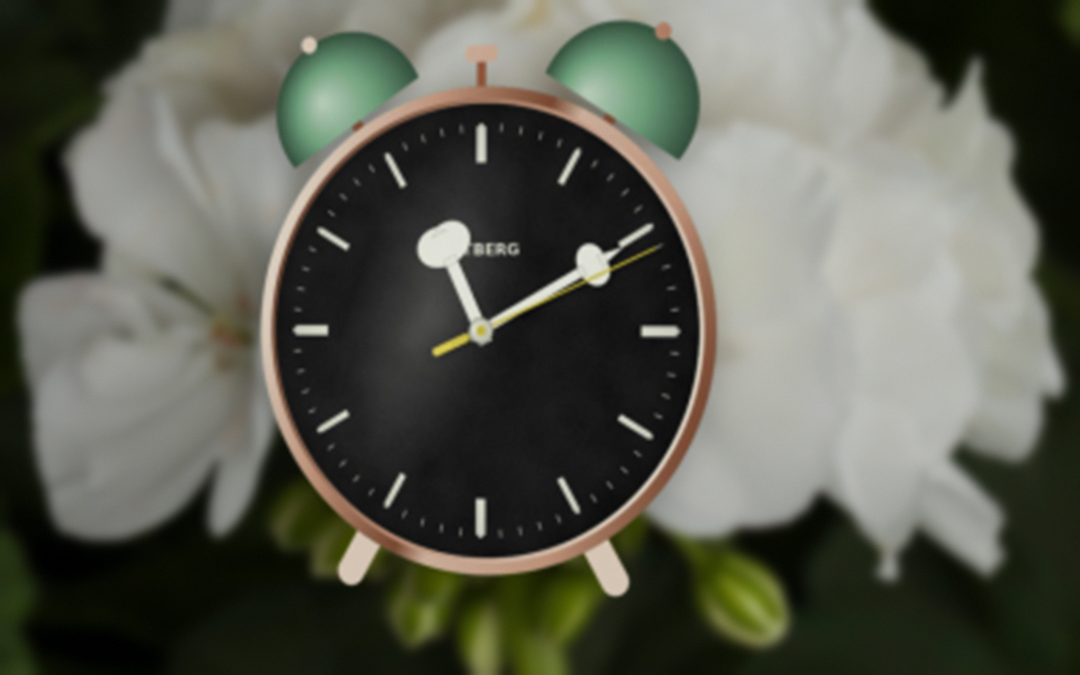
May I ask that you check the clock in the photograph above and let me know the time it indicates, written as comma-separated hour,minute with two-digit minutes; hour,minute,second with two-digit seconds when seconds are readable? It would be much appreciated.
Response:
11,10,11
